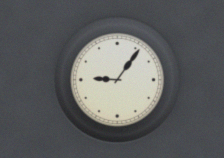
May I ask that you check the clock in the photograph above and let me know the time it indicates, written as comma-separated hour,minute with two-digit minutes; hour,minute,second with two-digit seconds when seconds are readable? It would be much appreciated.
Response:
9,06
